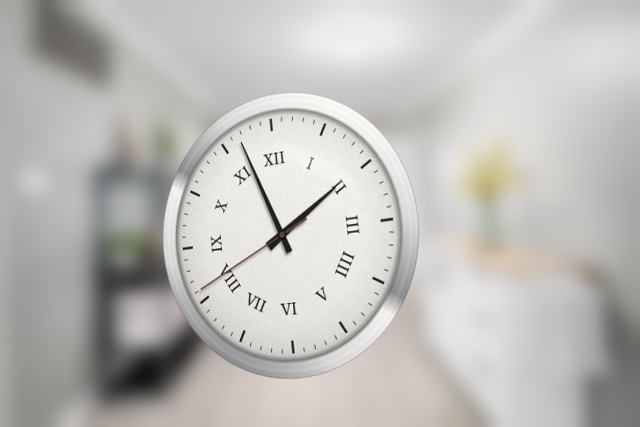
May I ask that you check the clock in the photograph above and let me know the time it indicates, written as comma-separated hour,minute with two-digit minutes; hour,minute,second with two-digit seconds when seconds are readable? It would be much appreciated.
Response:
1,56,41
